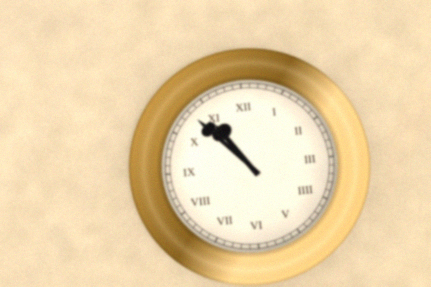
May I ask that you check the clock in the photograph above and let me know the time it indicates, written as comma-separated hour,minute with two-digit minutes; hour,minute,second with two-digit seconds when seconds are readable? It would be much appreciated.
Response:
10,53
